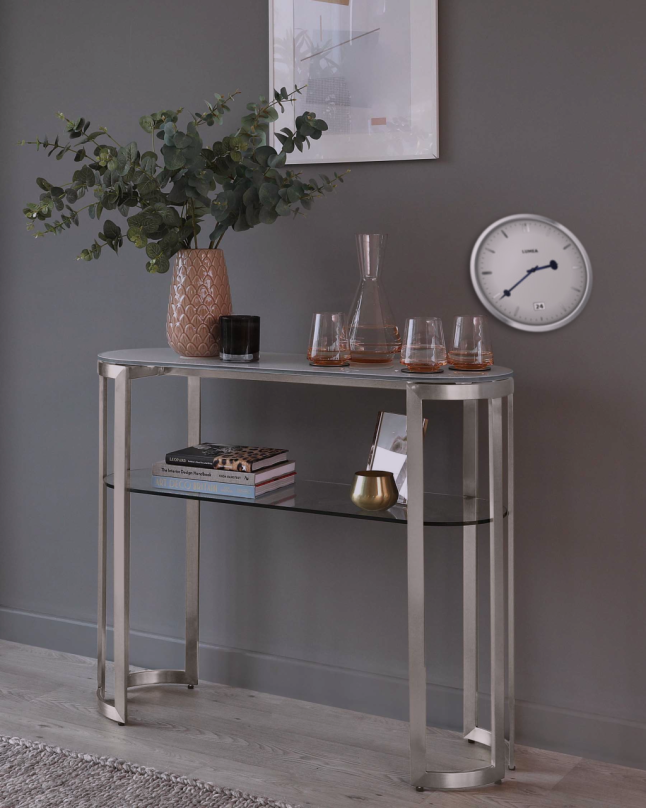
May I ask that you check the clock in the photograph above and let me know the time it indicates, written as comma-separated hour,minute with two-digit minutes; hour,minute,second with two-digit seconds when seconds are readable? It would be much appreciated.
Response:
2,39
